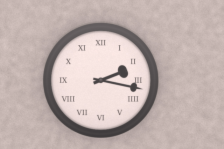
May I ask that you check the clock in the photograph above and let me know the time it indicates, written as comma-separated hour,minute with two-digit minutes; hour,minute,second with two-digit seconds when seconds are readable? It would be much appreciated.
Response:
2,17
